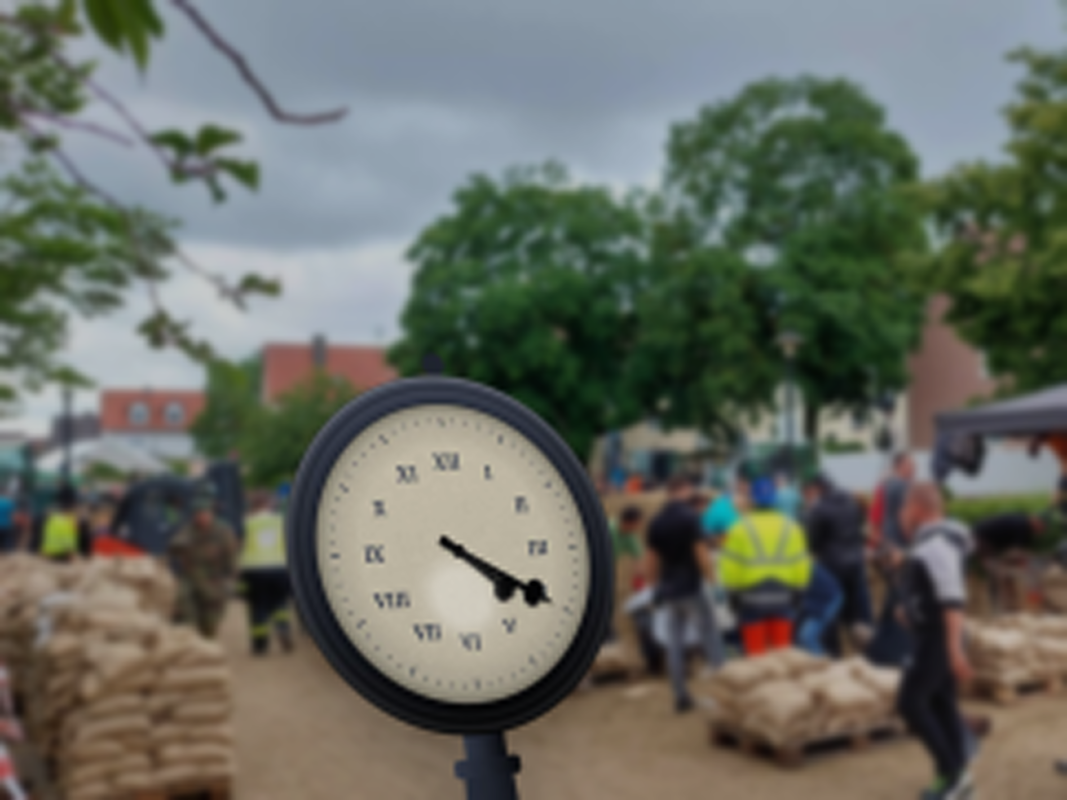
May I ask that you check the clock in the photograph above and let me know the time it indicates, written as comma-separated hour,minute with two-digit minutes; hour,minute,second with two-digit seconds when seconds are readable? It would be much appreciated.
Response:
4,20
